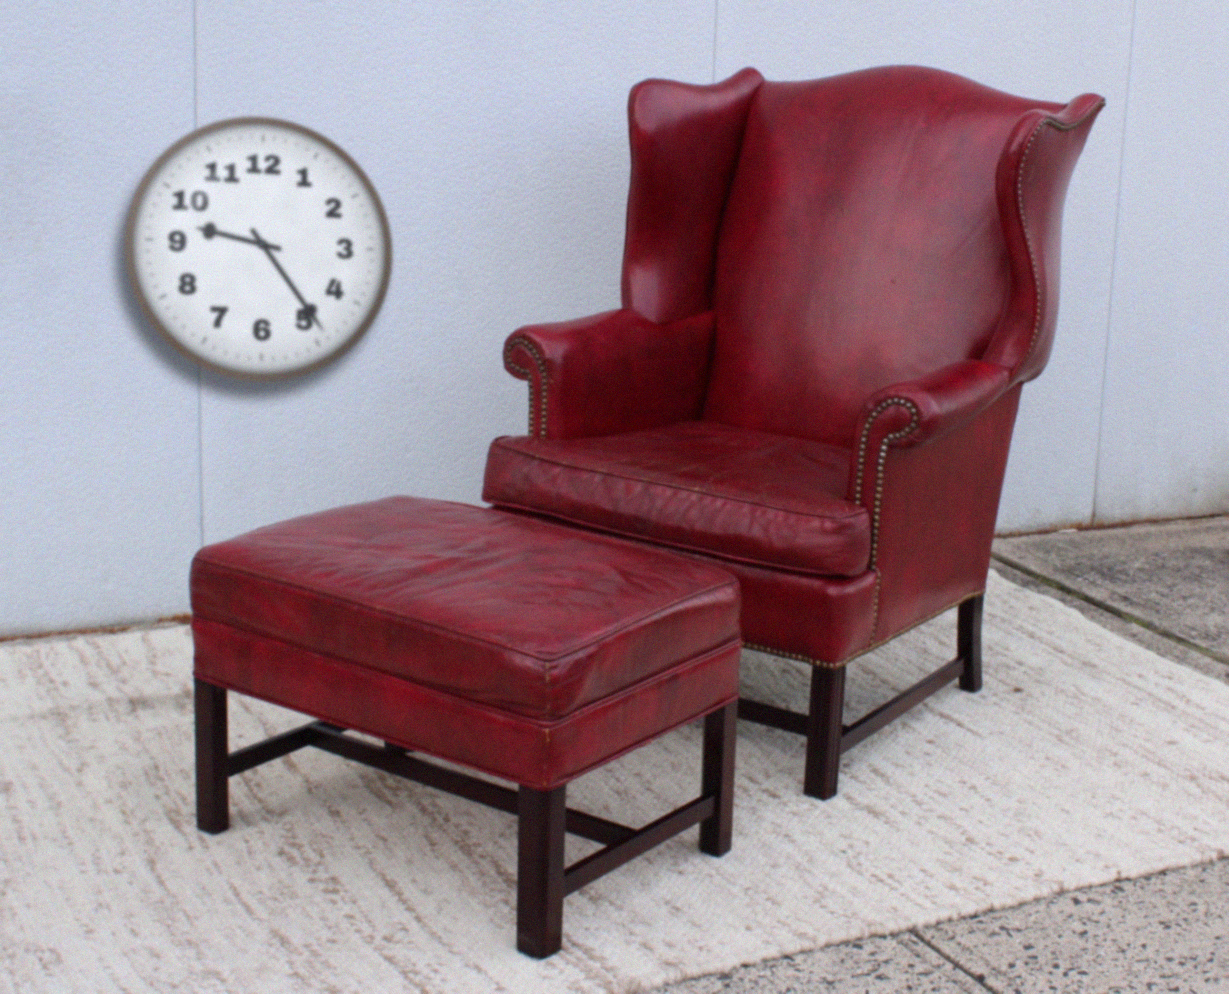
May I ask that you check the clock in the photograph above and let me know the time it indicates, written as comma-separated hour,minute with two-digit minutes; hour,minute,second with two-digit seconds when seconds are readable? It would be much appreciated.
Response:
9,24
